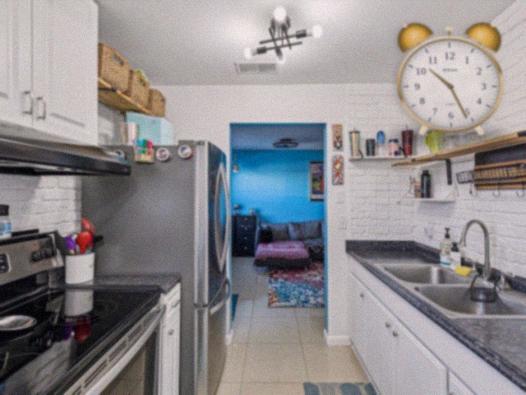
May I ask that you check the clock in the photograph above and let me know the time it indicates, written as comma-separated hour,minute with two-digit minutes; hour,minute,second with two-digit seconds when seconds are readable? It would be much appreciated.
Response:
10,26
